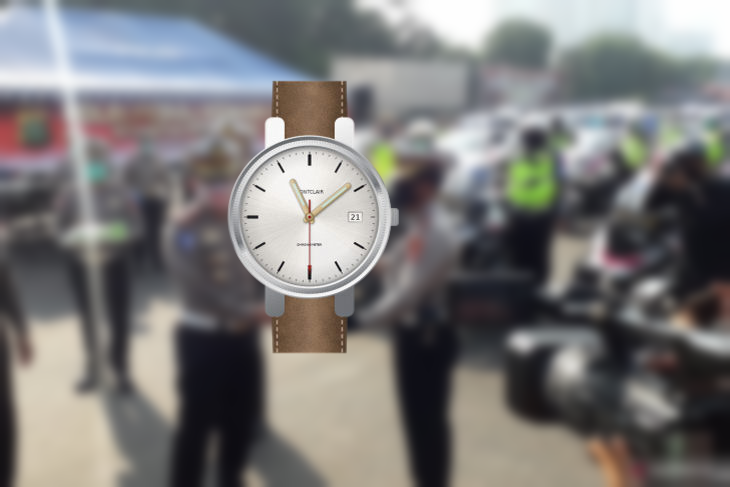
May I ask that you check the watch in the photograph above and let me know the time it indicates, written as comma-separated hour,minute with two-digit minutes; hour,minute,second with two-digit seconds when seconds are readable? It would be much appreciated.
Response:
11,08,30
